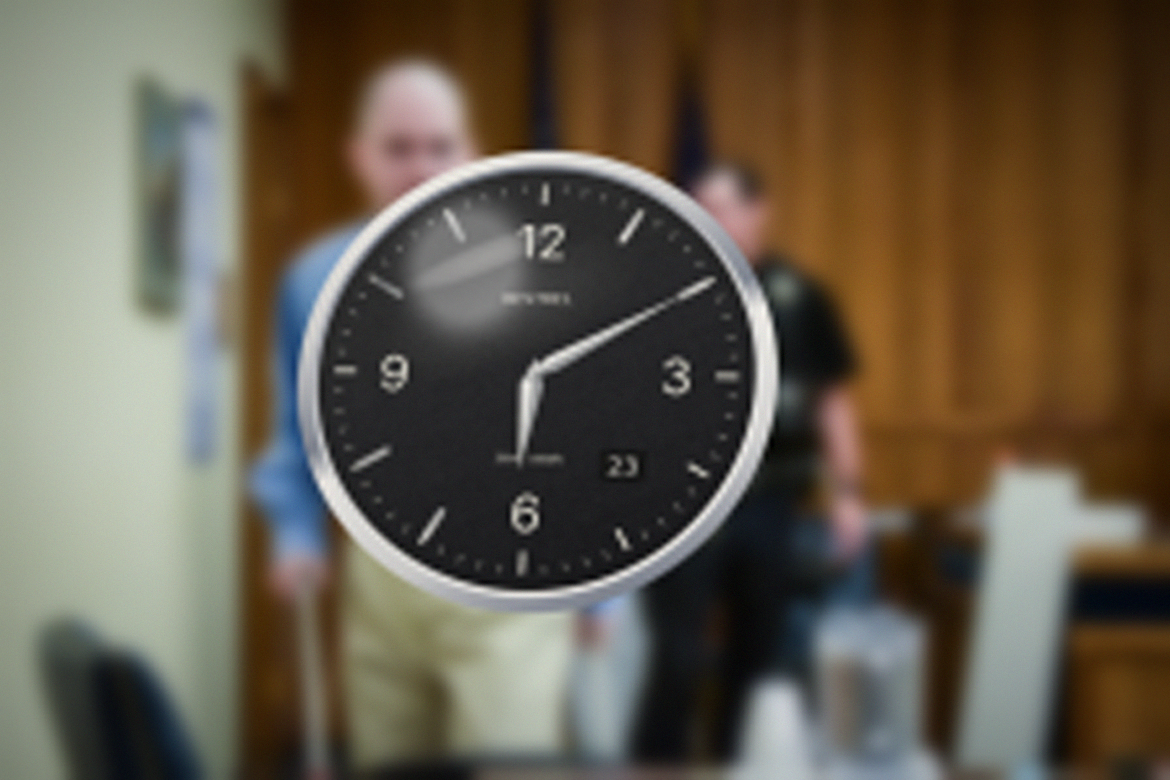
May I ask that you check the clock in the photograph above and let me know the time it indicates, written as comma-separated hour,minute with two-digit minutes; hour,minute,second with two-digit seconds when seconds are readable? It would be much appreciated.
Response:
6,10
